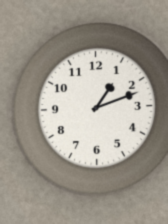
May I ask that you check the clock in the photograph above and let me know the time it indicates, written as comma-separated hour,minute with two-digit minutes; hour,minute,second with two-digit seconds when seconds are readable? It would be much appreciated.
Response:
1,12
